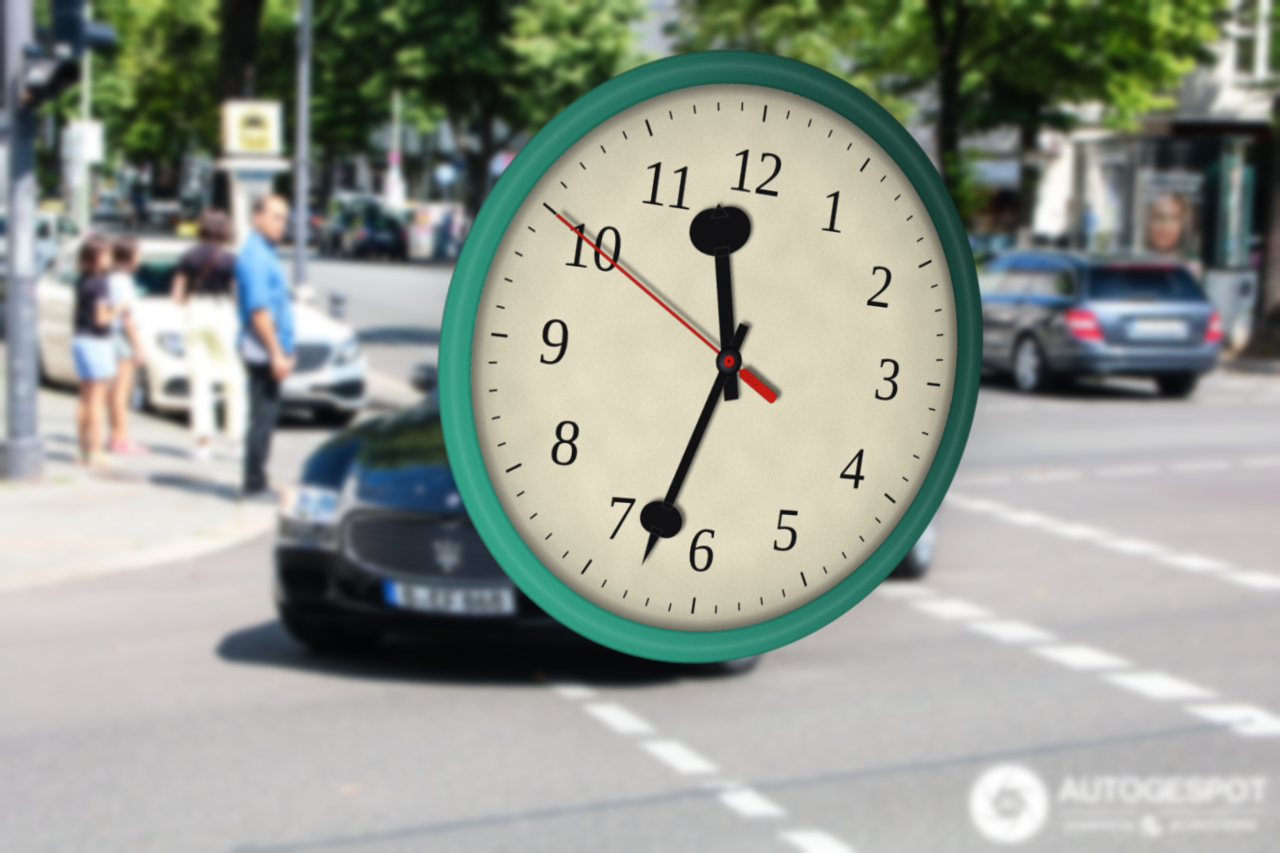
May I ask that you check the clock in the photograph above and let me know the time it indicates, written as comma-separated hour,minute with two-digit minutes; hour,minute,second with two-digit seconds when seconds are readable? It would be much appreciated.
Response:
11,32,50
